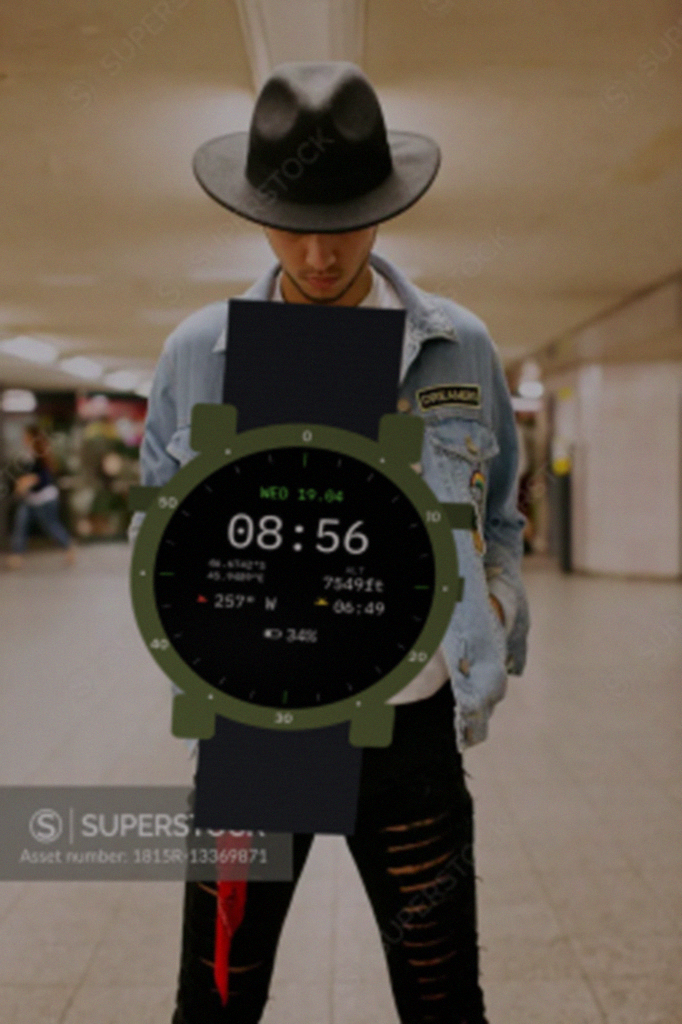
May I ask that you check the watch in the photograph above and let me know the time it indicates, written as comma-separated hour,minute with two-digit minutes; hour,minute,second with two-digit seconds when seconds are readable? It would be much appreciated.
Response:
8,56
